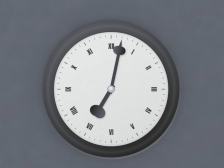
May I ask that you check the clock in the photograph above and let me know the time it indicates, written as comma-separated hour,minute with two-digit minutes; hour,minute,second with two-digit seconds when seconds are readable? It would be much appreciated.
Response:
7,02
